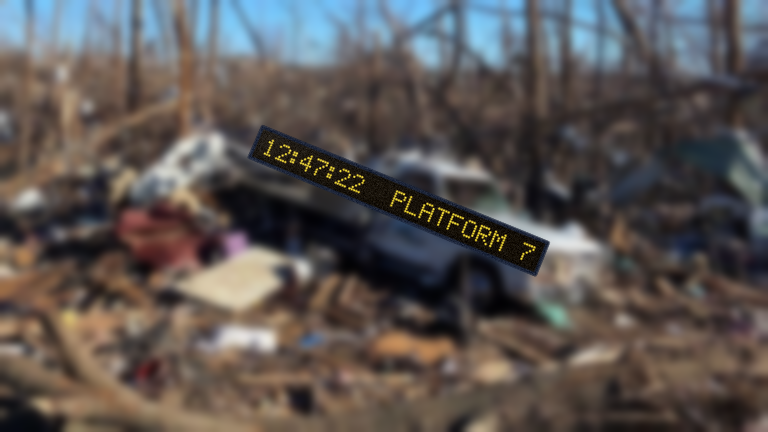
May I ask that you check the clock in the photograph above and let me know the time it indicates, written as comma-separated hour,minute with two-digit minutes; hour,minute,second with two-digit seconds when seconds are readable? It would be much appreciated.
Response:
12,47,22
